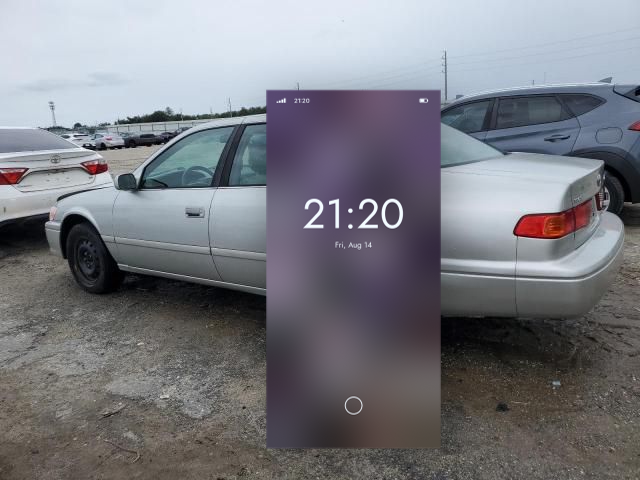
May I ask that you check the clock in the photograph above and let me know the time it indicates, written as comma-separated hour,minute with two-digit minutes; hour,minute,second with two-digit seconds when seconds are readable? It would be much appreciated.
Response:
21,20
